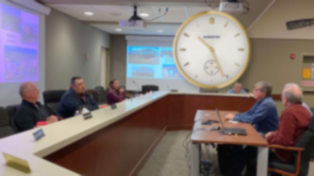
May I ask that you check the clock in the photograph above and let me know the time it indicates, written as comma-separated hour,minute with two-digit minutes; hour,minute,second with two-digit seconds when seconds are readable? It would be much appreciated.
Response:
10,26
